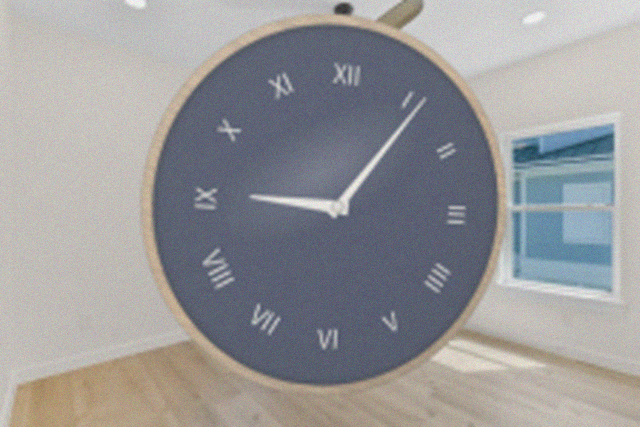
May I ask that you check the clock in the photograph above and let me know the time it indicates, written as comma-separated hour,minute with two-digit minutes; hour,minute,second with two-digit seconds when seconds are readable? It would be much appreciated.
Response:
9,06
